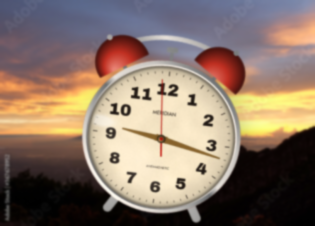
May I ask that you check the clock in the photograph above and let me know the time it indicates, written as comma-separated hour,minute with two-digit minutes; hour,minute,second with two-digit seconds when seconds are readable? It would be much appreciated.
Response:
9,16,59
